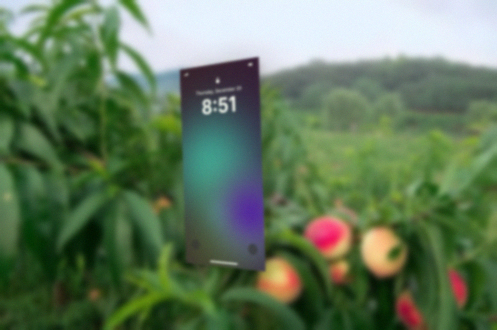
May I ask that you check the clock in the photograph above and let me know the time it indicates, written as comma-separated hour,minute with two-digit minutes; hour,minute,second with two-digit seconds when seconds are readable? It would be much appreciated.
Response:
8,51
